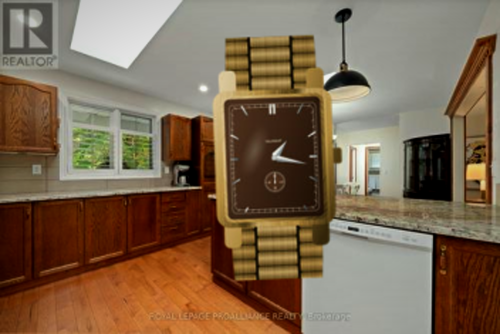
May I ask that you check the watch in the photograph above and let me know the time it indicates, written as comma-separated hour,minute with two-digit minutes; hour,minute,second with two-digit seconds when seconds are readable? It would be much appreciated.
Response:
1,17
